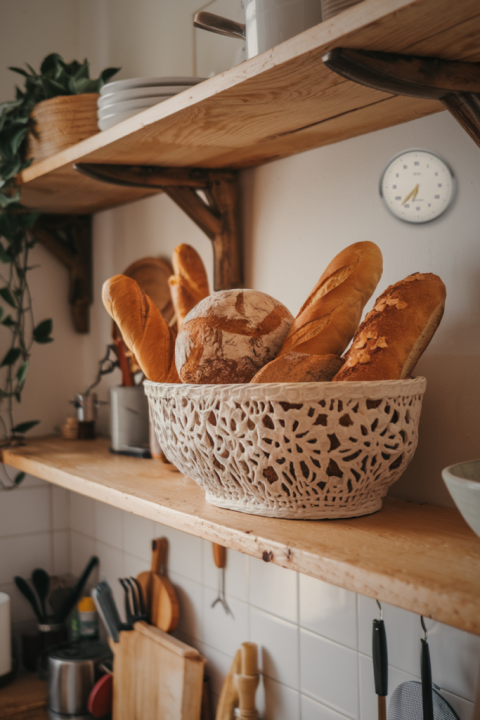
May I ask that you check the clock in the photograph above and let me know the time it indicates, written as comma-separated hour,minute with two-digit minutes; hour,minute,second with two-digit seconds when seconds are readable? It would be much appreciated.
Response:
6,37
